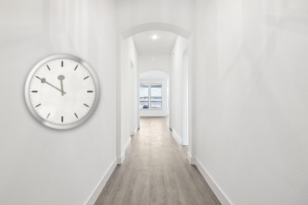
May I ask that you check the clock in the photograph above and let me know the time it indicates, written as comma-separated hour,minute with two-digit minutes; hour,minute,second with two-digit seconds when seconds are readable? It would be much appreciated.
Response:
11,50
